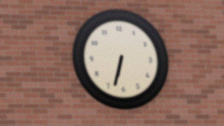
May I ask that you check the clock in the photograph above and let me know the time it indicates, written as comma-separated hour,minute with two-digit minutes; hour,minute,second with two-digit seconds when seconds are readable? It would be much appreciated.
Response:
6,33
